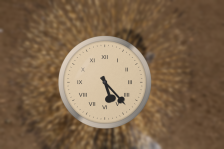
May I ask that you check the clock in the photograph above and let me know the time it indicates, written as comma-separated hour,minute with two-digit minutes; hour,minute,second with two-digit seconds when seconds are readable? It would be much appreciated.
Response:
5,23
